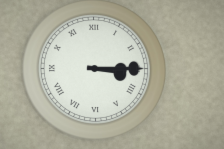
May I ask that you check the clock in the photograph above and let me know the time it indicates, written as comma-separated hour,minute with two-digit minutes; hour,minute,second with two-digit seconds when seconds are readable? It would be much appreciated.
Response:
3,15
